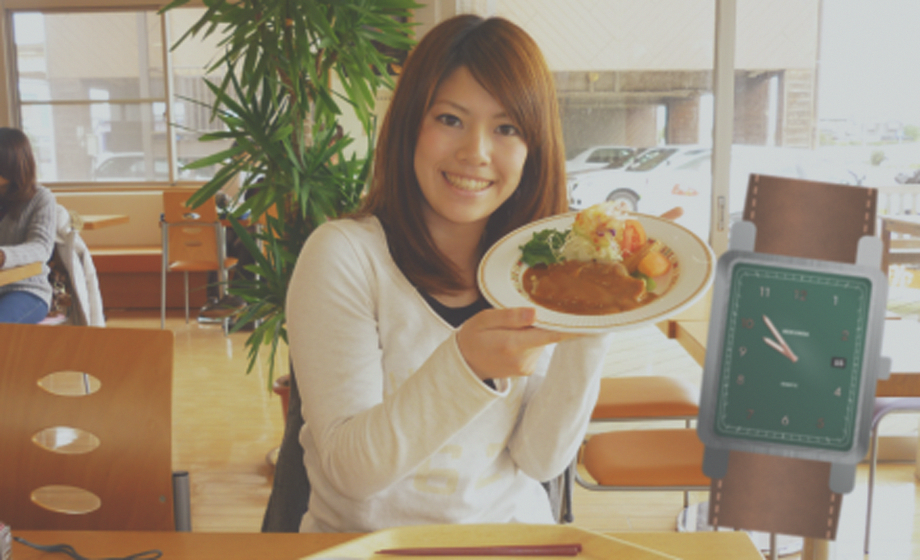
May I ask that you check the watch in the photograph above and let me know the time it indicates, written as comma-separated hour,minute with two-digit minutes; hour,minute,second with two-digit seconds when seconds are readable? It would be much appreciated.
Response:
9,53
